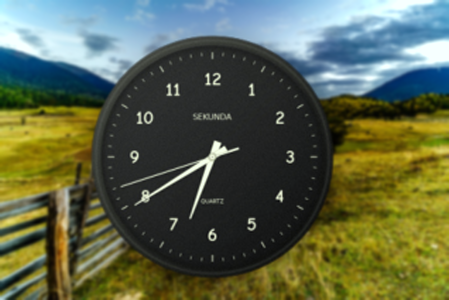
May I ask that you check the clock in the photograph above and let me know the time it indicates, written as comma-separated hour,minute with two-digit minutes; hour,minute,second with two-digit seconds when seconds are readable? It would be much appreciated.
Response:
6,39,42
